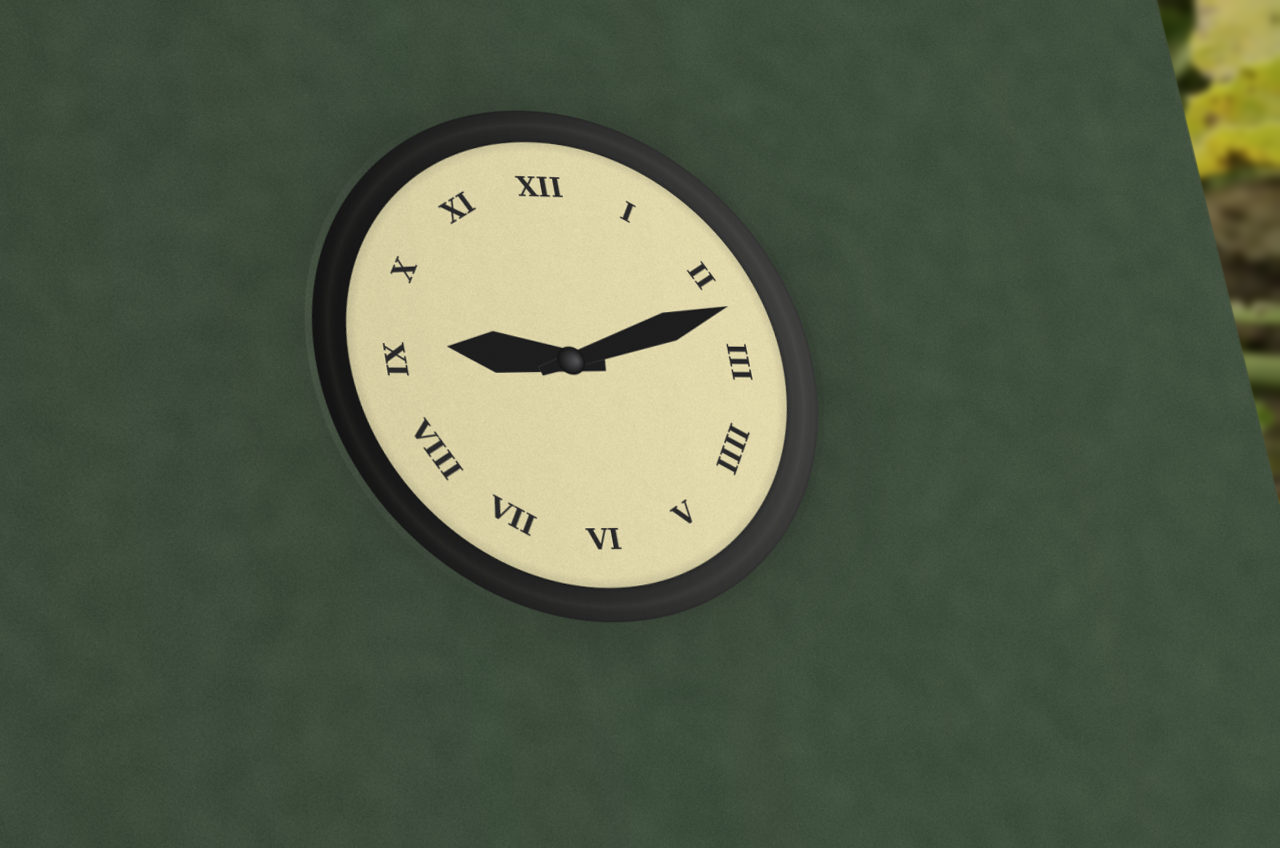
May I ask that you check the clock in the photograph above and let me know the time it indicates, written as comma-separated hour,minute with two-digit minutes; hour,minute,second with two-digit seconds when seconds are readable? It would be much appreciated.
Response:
9,12
